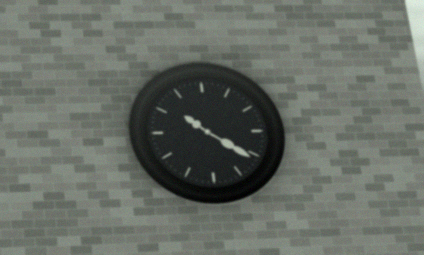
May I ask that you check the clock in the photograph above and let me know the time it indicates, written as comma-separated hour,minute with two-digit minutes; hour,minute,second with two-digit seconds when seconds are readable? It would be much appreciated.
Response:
10,21
